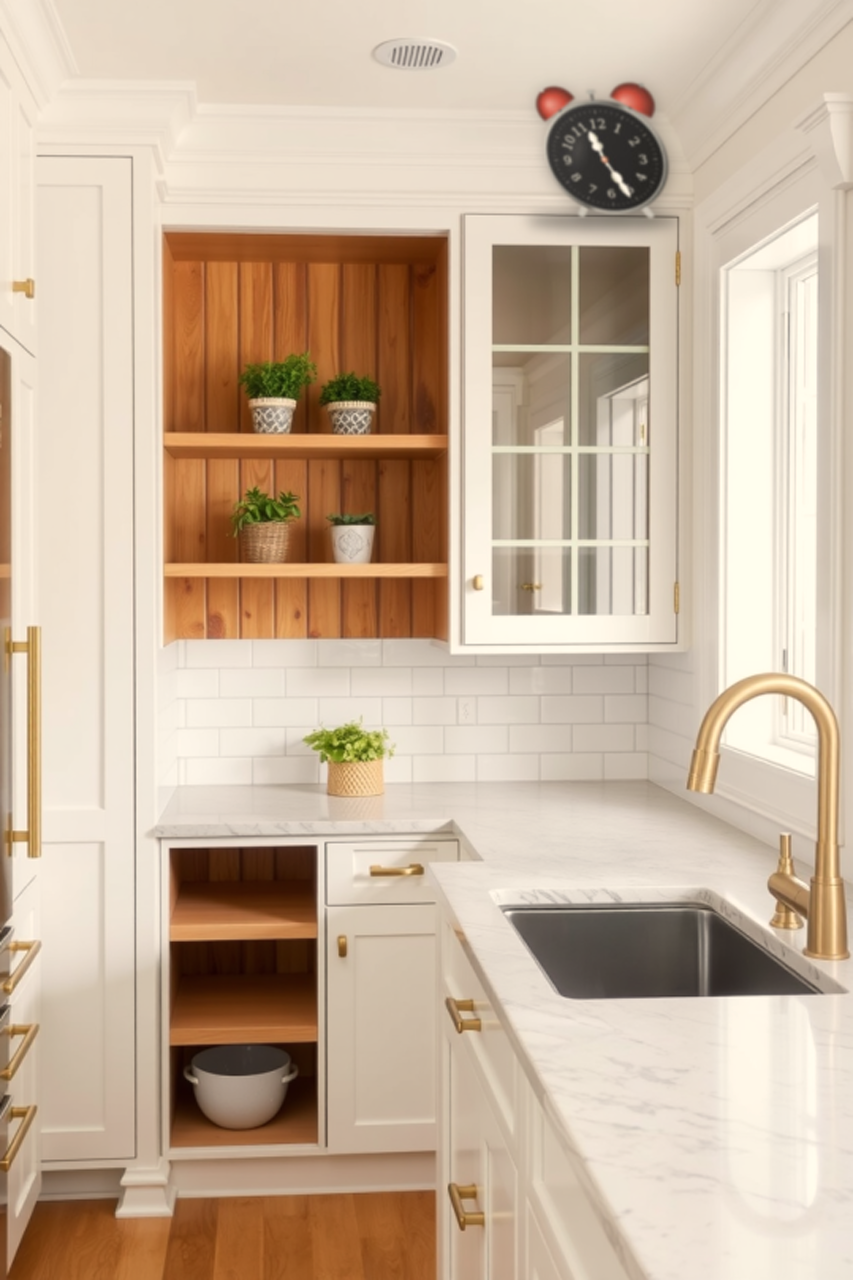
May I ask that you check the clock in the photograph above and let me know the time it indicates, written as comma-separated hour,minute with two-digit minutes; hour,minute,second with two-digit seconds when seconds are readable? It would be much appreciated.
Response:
11,26
